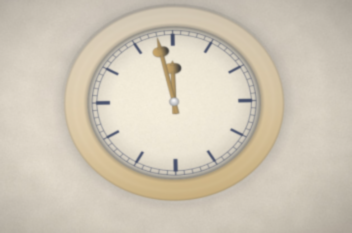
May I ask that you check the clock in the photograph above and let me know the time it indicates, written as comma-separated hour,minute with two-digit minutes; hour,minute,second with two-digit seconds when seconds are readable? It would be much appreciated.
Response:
11,58
